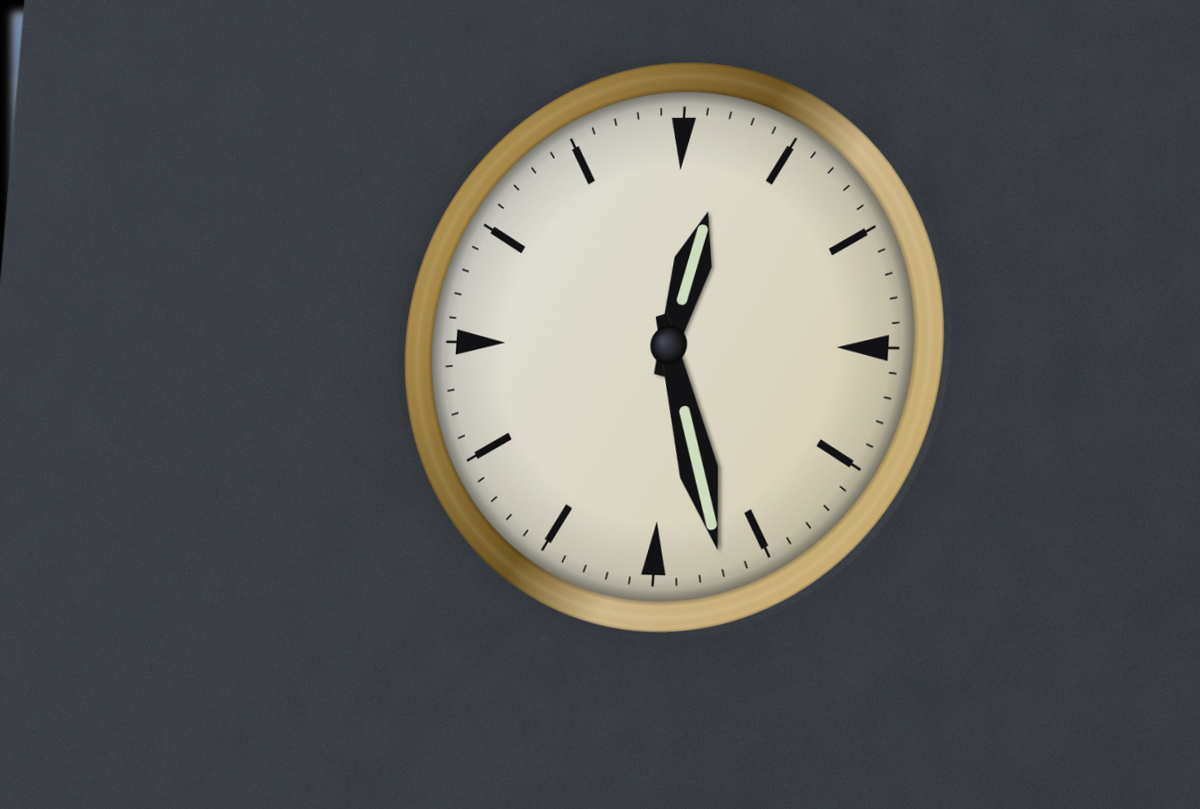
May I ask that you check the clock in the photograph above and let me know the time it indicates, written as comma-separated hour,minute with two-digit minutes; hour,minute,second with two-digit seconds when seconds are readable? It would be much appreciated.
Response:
12,27
